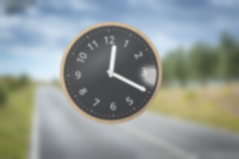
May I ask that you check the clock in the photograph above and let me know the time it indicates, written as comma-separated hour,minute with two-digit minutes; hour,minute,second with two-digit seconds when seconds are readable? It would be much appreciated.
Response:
12,20
